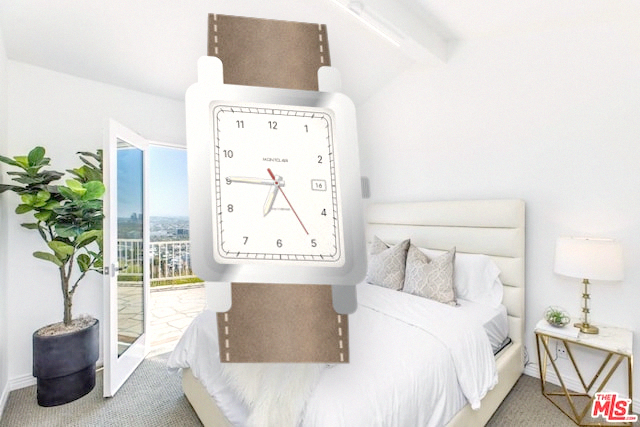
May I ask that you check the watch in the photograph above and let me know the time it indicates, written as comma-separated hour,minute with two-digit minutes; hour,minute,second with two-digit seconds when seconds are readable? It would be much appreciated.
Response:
6,45,25
